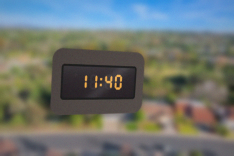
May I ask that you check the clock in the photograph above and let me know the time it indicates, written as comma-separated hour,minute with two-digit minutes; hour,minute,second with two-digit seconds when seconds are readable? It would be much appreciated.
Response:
11,40
